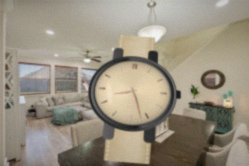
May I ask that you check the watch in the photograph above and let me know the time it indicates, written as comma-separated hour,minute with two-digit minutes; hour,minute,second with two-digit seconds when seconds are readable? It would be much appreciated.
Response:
8,27
